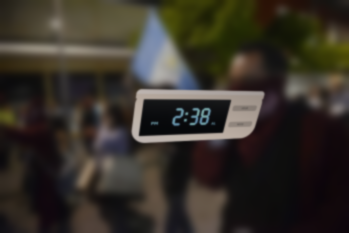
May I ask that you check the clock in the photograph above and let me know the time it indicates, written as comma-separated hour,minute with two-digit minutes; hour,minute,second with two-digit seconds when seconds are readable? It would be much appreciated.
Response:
2,38
